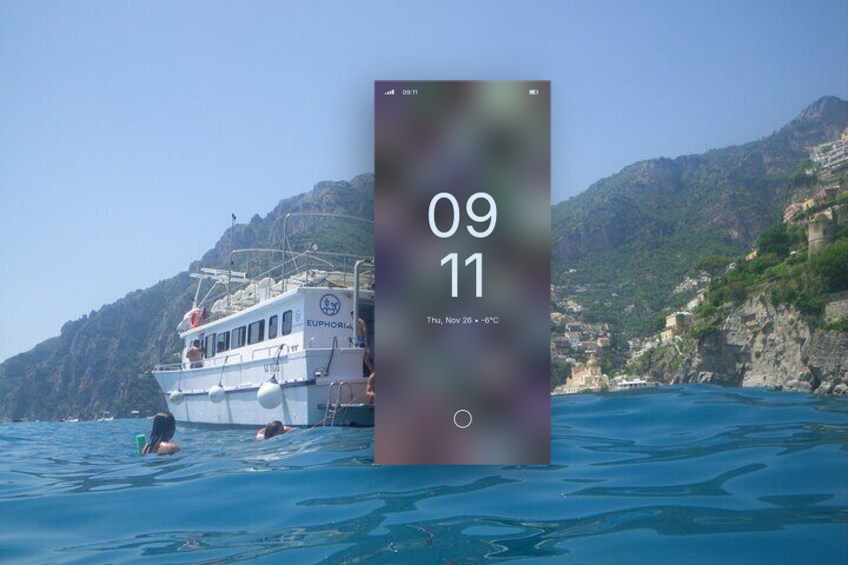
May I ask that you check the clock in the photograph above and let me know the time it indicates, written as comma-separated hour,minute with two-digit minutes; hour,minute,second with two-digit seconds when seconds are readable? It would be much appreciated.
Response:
9,11
